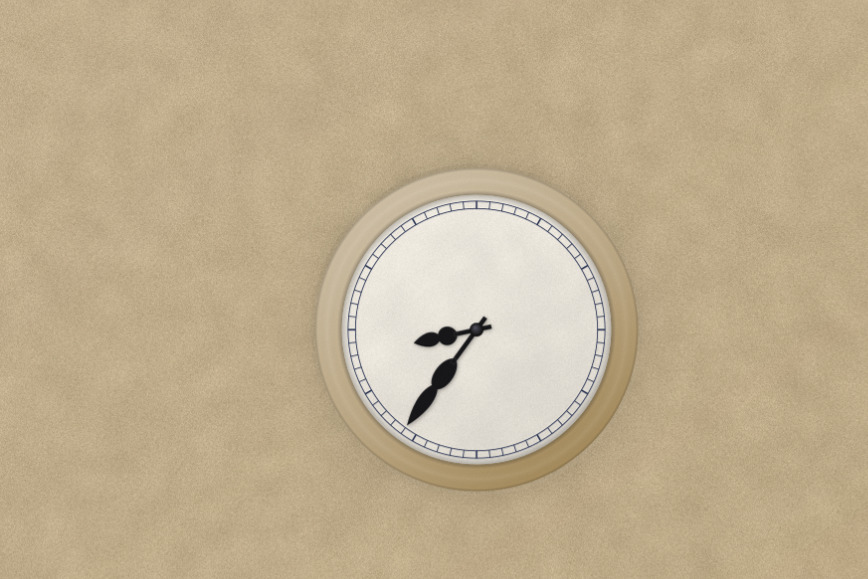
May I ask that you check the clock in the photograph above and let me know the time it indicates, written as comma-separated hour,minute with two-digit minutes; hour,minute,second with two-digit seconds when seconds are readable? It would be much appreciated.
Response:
8,36
